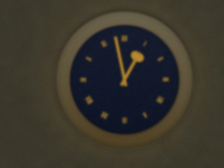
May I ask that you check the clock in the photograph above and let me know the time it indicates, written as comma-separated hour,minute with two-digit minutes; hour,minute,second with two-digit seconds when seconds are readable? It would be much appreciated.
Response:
12,58
